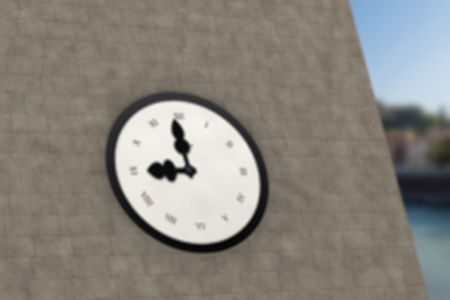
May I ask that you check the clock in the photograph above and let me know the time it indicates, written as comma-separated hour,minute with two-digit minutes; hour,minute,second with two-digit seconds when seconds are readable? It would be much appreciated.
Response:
8,59
